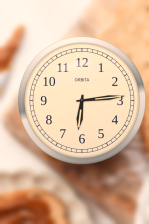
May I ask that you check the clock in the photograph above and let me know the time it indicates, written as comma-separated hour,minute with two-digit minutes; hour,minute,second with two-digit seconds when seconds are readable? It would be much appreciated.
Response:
6,14
